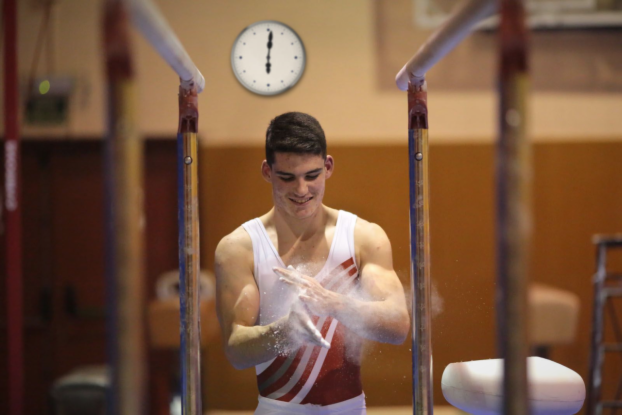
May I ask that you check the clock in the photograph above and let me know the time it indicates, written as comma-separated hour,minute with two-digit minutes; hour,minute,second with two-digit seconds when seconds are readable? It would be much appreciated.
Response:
6,01
